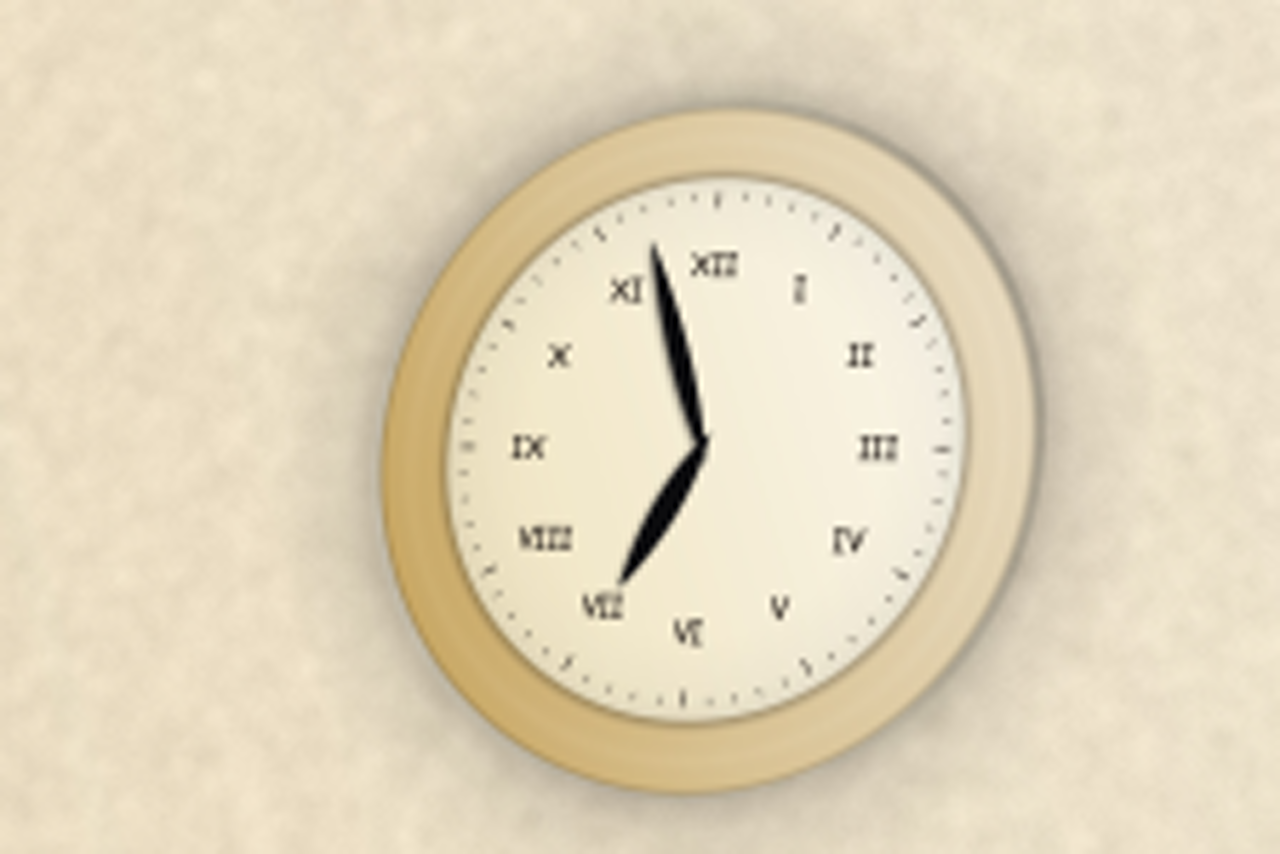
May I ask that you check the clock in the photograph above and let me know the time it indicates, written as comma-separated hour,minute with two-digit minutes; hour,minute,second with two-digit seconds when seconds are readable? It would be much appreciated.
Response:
6,57
